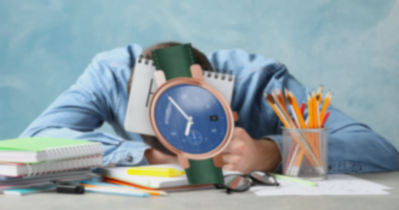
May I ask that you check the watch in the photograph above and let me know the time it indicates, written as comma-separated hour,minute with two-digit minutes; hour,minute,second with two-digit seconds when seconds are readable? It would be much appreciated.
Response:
6,55
